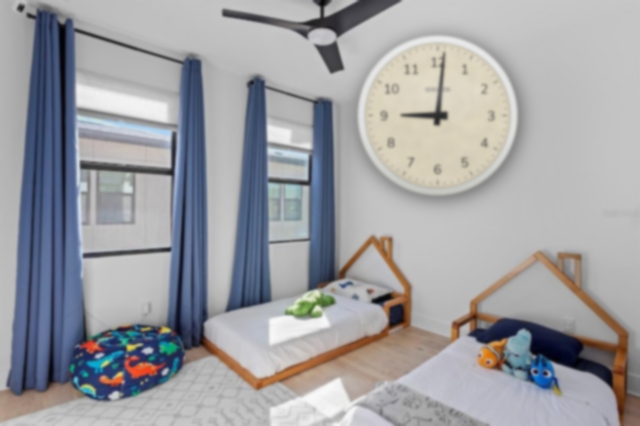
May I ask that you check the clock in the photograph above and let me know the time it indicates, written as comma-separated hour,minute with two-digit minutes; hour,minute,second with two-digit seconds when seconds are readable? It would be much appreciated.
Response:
9,01
